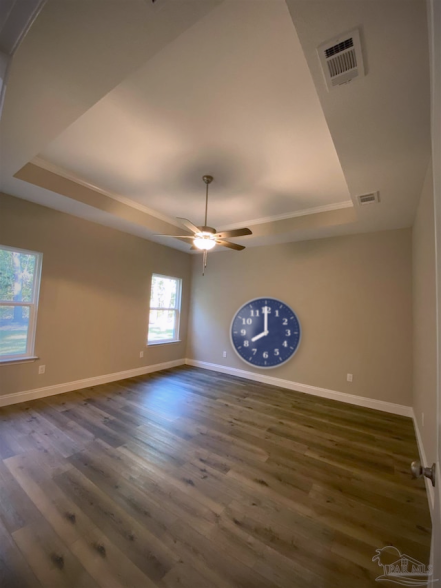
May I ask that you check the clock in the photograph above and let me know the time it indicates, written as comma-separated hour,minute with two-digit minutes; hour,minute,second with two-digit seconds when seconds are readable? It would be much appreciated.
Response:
8,00
